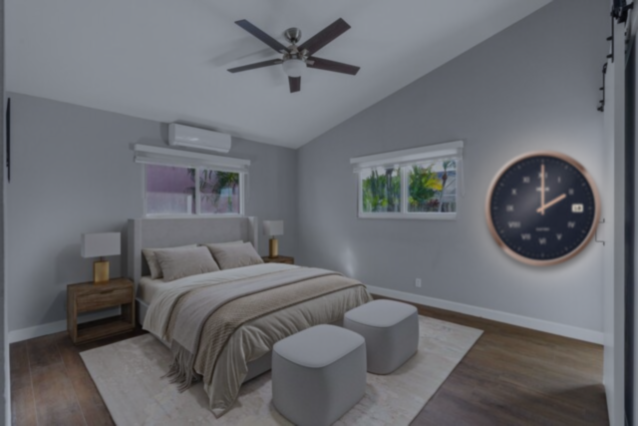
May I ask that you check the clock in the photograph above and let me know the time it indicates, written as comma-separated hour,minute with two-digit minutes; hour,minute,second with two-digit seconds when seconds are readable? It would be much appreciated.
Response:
2,00
